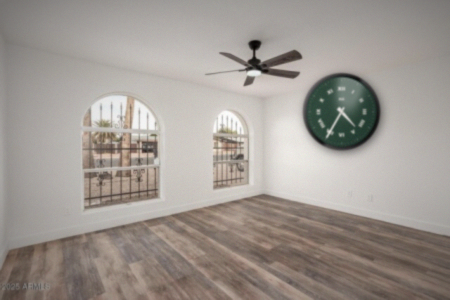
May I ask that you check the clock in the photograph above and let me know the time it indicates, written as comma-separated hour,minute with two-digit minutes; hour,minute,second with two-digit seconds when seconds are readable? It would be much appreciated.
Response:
4,35
